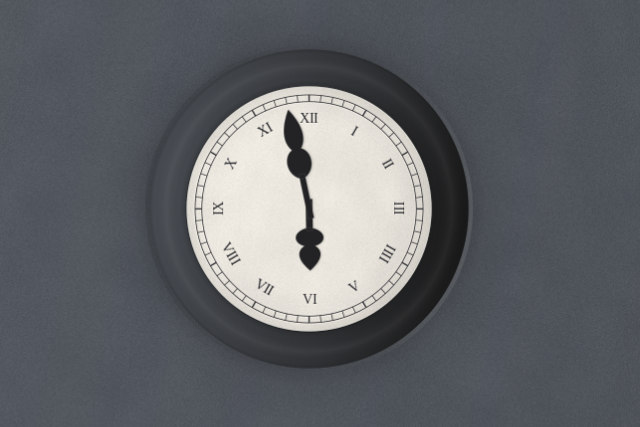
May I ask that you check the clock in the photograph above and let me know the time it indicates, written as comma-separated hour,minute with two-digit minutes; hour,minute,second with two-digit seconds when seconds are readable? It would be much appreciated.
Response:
5,58
